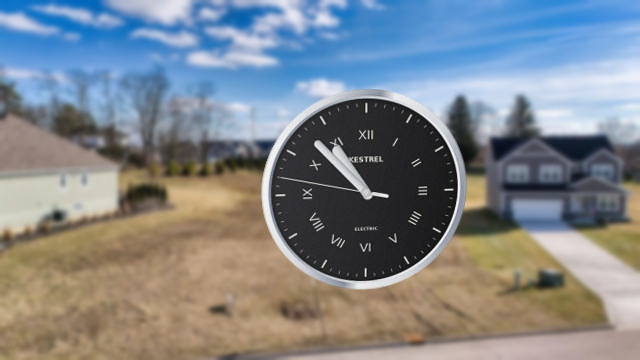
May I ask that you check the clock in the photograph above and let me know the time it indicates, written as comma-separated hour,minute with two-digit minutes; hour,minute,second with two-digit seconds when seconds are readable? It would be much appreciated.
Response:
10,52,47
